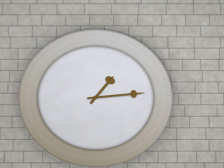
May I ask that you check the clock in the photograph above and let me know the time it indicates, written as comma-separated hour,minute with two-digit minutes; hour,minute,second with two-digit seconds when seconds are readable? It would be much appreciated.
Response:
1,14
